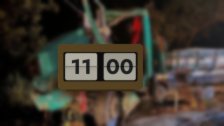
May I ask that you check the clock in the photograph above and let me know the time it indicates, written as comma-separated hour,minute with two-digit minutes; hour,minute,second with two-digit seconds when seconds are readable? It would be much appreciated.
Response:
11,00
